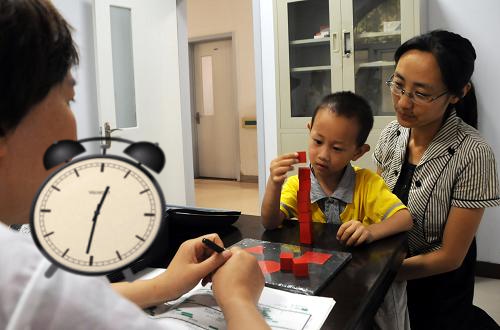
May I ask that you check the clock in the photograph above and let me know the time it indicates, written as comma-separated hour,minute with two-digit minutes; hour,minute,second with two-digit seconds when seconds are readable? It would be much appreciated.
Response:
12,31
